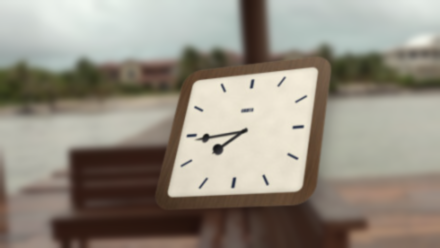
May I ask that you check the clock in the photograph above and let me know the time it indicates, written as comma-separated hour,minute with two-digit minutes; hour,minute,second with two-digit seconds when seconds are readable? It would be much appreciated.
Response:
7,44
